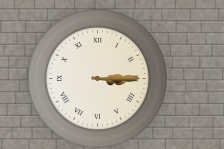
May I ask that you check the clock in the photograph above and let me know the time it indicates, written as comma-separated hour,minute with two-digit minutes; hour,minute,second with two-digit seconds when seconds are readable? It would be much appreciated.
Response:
3,15
